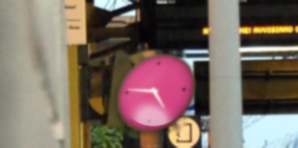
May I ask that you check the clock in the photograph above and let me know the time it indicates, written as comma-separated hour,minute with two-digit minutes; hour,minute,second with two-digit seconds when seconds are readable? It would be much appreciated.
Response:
4,46
